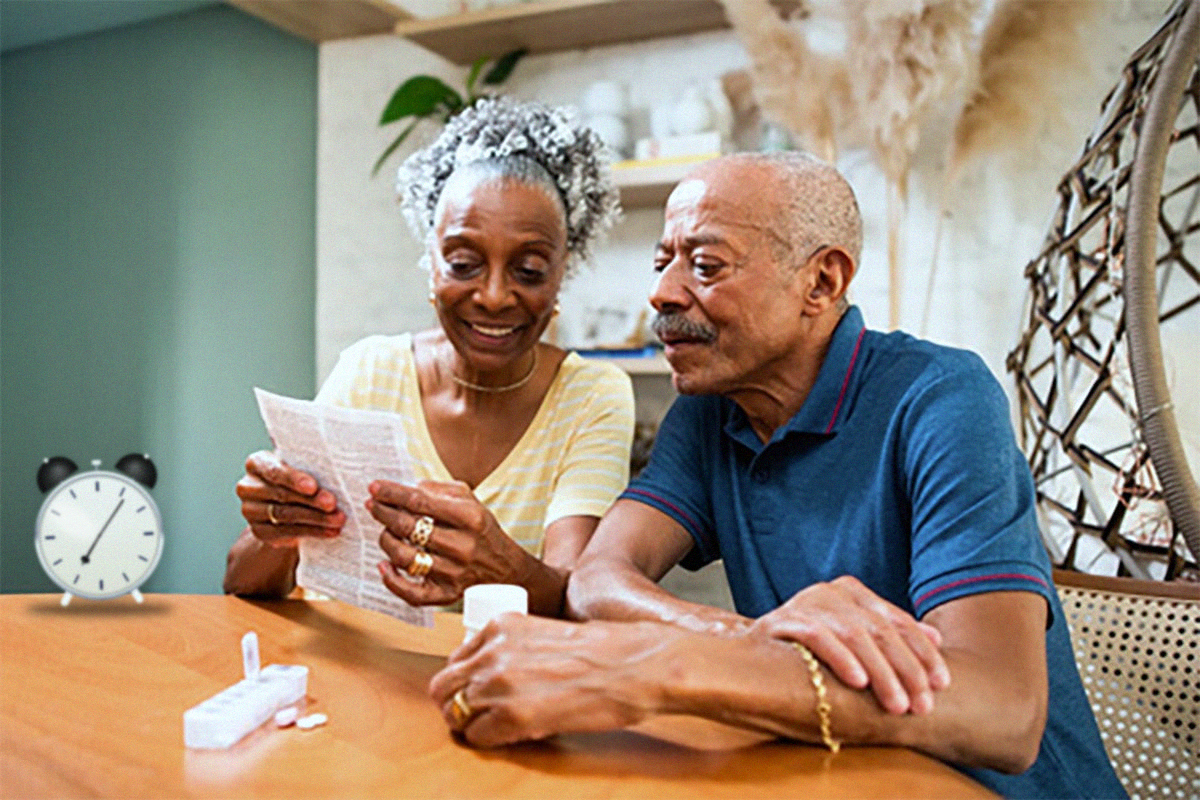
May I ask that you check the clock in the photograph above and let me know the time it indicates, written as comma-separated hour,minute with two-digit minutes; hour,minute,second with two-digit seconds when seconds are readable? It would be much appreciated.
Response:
7,06
